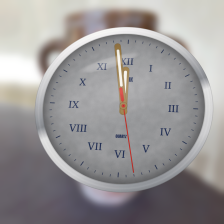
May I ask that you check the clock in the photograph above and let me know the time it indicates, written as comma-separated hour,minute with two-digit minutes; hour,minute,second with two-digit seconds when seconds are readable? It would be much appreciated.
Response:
11,58,28
